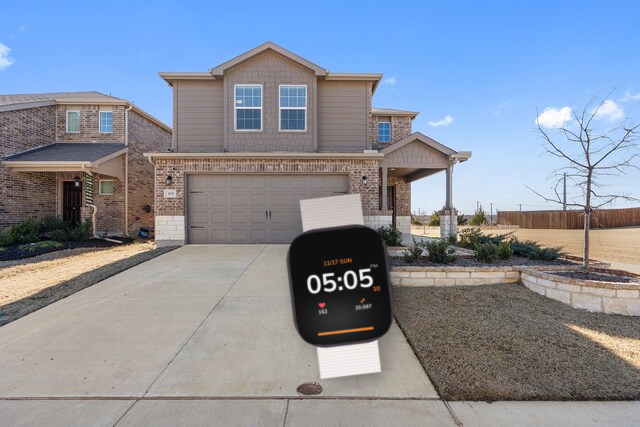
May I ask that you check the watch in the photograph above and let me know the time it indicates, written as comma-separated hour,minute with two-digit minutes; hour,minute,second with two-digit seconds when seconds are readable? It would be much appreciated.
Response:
5,05
